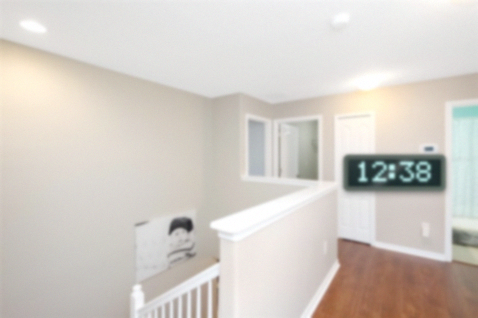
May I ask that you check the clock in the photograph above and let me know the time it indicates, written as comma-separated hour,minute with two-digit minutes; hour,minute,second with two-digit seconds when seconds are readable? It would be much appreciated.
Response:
12,38
